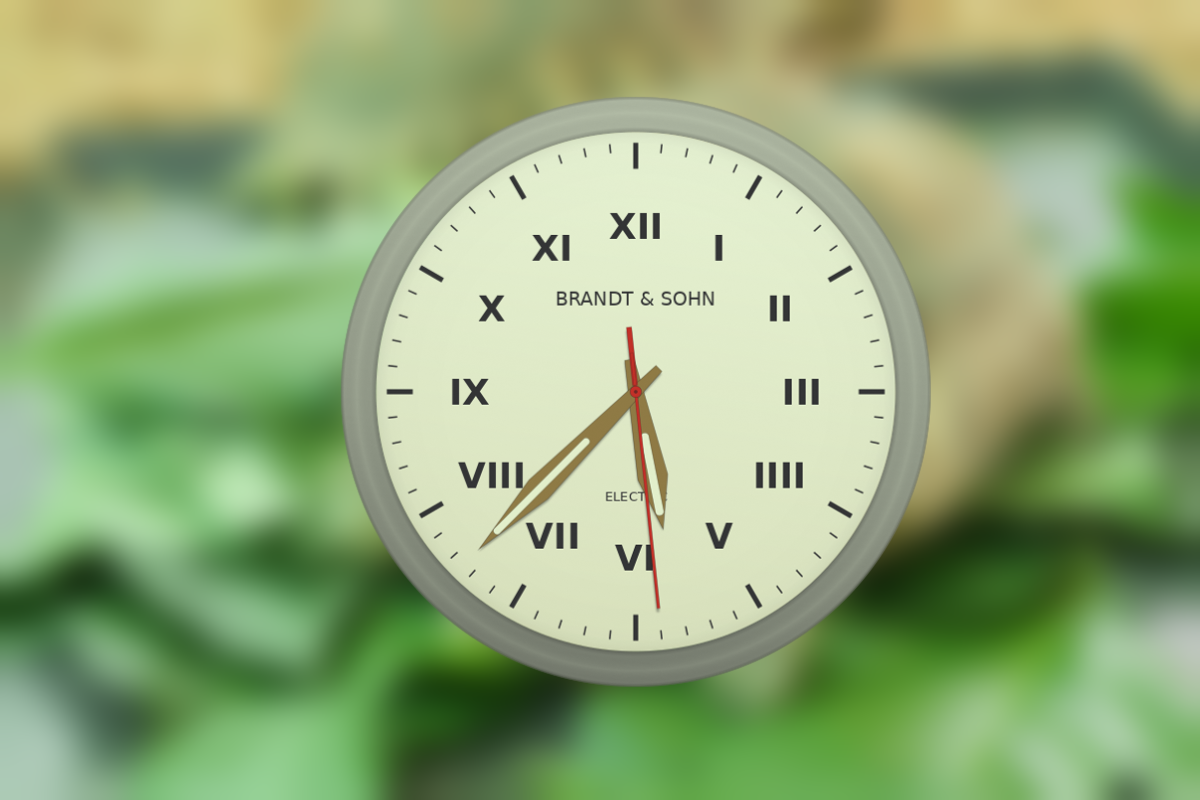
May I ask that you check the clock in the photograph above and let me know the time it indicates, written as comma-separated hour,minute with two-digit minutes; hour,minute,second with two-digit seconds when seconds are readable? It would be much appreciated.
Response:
5,37,29
